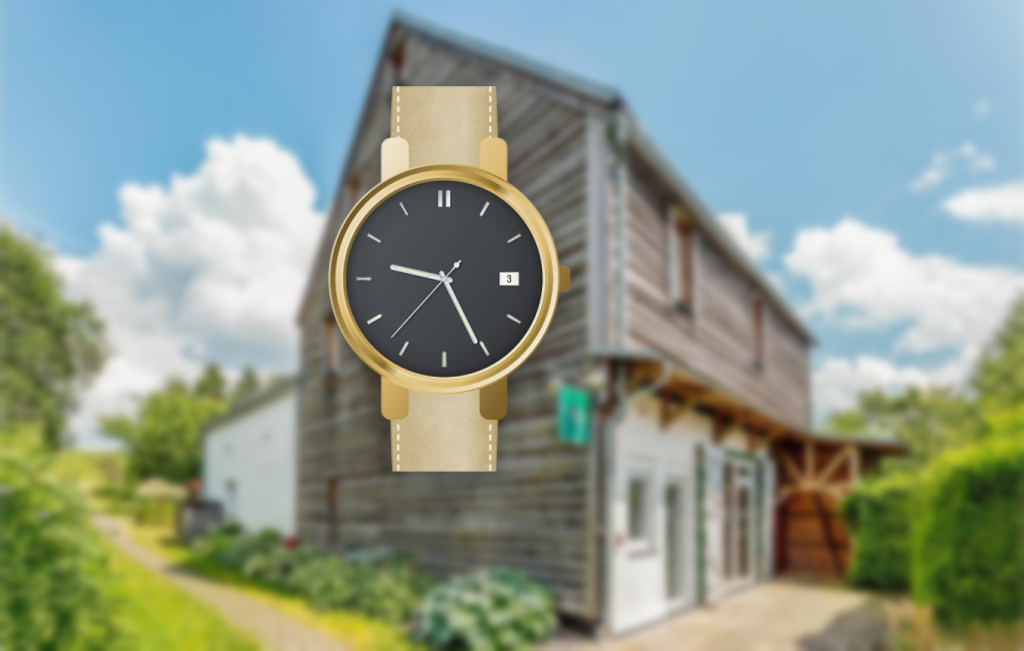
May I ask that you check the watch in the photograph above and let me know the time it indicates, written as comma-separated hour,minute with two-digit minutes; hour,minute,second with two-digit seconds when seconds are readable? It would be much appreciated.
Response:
9,25,37
